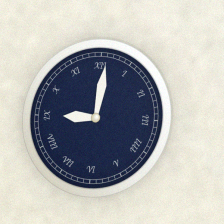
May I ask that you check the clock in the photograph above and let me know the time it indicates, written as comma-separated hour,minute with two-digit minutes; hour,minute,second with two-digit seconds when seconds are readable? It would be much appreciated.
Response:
9,01
